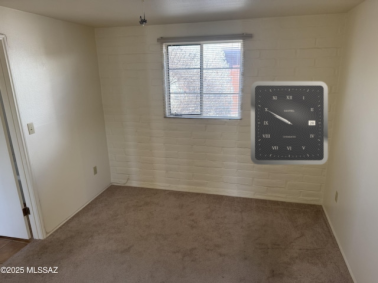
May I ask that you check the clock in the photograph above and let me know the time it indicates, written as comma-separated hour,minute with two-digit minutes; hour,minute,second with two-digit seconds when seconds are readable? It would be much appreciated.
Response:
9,50
